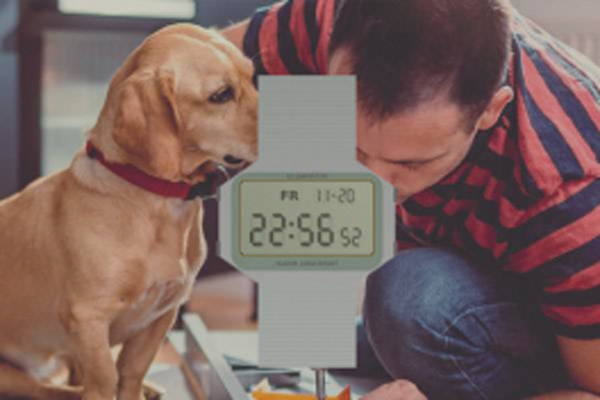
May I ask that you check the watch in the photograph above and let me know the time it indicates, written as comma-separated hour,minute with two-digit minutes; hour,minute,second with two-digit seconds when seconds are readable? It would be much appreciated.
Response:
22,56,52
